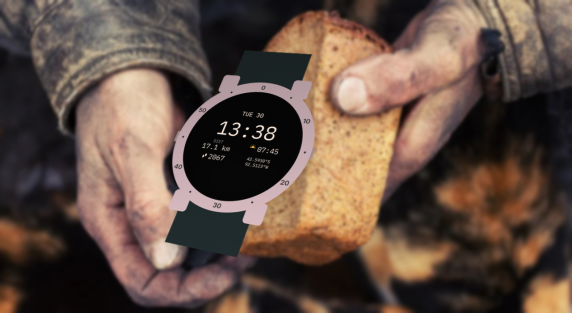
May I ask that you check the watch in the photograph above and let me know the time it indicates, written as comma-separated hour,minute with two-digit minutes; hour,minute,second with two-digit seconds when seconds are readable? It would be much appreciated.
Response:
13,38
